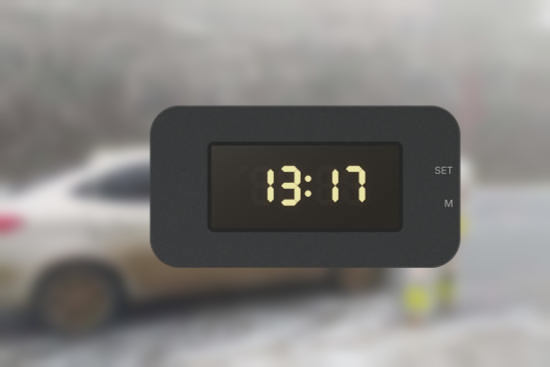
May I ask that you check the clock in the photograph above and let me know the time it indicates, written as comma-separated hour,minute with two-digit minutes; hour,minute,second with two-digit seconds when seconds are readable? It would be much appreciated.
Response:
13,17
